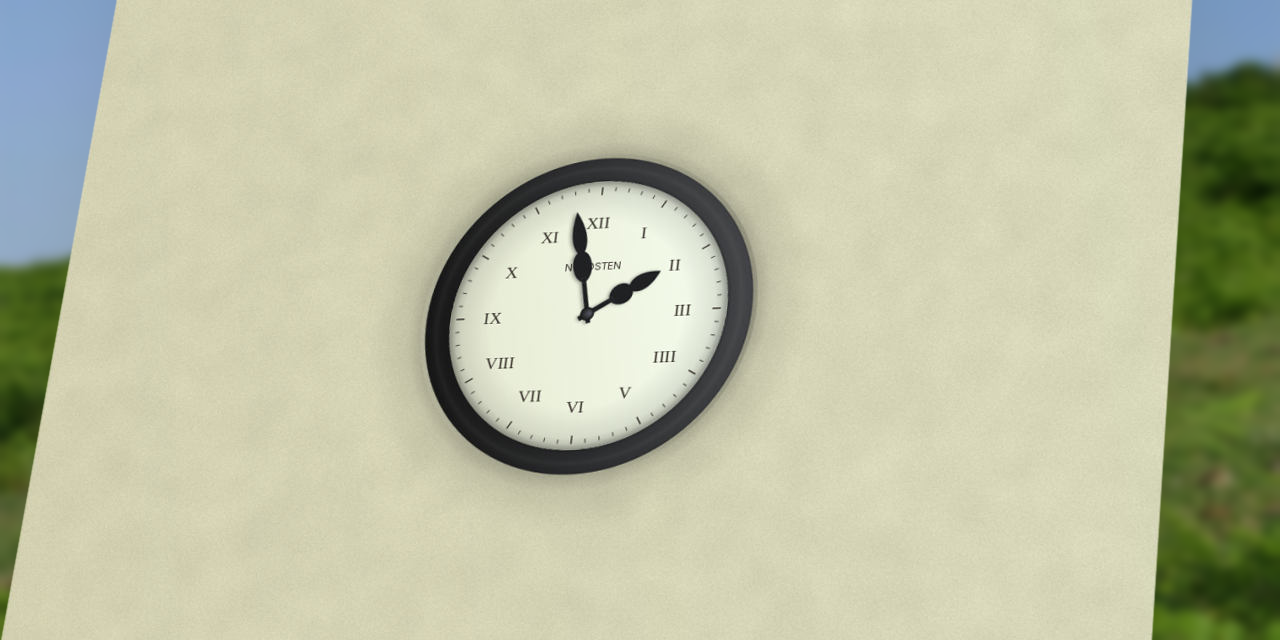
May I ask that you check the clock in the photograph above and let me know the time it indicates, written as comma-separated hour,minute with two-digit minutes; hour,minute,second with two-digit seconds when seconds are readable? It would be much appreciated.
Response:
1,58
